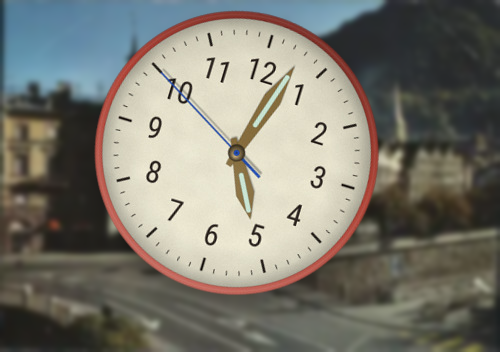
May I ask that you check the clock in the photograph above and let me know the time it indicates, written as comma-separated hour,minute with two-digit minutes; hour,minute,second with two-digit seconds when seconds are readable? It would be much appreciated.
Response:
5,02,50
